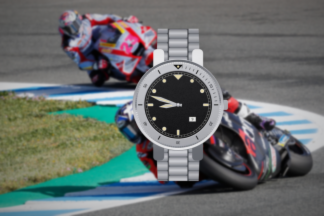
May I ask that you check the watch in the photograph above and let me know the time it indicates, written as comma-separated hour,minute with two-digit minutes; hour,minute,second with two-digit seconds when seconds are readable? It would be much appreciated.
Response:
8,48
